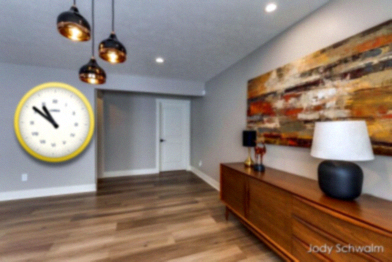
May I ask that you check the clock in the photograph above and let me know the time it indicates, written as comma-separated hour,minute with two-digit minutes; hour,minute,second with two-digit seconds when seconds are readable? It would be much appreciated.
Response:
10,51
